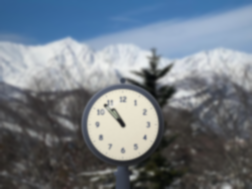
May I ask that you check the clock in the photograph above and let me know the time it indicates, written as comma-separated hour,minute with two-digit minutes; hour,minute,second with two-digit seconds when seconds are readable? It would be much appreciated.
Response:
10,53
